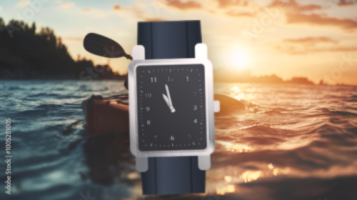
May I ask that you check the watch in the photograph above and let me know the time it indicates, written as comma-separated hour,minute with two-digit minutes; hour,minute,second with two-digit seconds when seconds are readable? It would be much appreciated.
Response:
10,58
